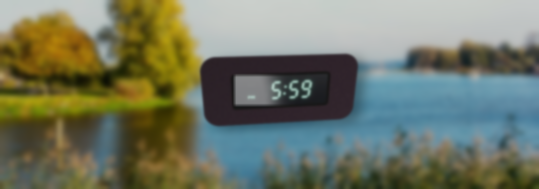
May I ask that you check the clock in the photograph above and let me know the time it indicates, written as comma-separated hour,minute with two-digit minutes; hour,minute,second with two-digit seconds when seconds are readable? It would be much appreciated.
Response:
5,59
